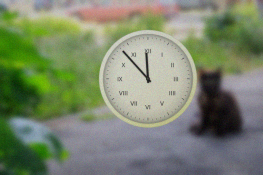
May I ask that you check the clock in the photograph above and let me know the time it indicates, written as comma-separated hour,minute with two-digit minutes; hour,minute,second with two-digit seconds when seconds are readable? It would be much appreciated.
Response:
11,53
